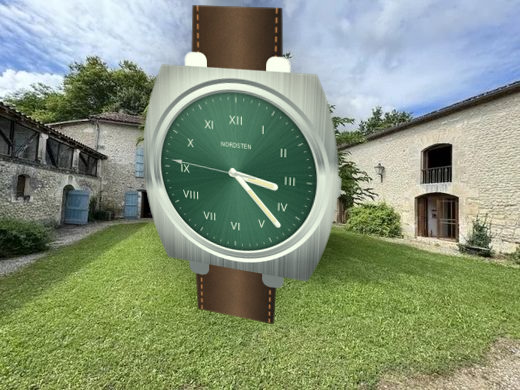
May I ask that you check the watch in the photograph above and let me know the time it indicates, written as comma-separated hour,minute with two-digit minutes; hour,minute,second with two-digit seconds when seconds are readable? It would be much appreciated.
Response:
3,22,46
